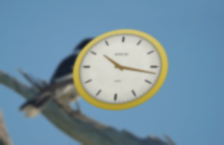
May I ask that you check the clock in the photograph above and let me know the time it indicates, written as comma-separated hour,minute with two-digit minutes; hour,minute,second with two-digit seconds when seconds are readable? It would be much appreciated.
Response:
10,17
